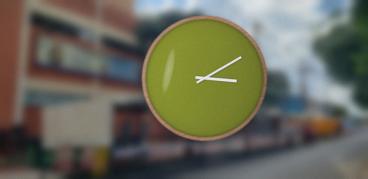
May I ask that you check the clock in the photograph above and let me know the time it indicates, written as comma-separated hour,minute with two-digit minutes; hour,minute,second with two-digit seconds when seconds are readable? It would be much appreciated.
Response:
3,10
